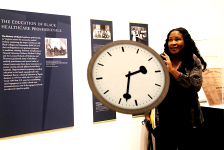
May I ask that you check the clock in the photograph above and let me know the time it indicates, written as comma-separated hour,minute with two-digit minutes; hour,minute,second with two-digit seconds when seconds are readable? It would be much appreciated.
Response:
2,33
